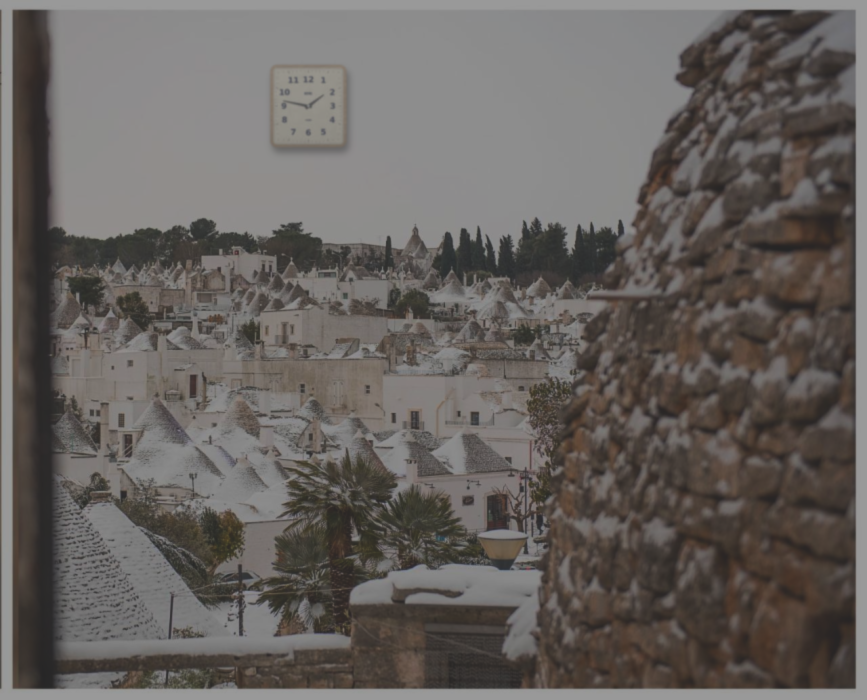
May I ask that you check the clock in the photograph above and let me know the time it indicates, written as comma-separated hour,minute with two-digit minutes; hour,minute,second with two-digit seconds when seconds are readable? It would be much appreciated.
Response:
1,47
